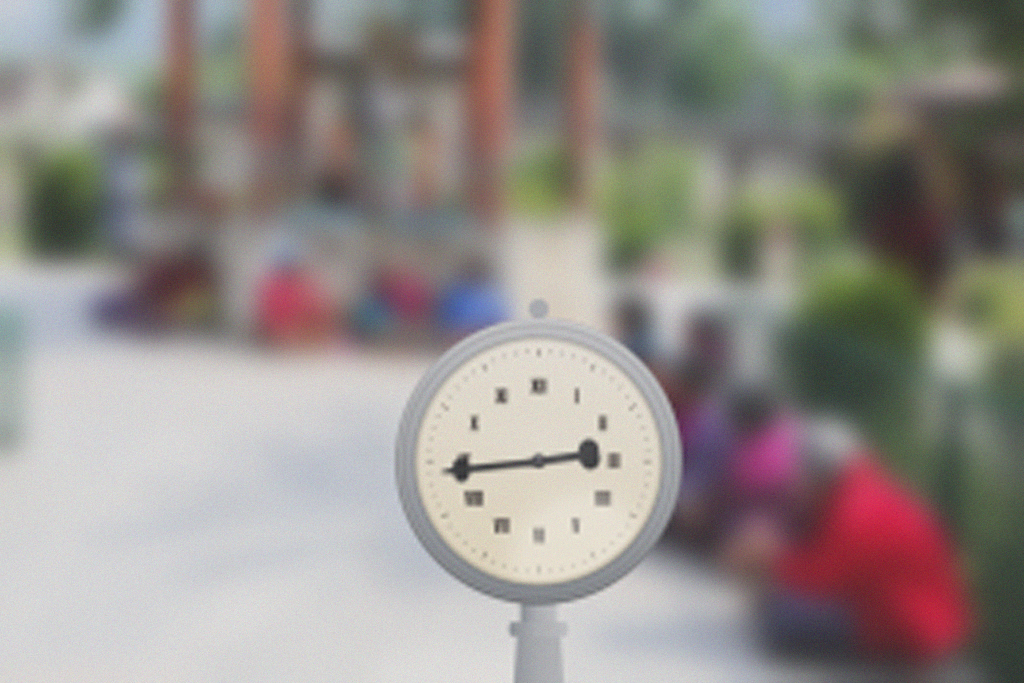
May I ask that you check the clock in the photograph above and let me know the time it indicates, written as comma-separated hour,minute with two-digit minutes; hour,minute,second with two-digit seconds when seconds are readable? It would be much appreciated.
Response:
2,44
